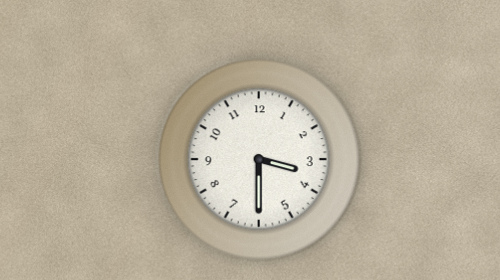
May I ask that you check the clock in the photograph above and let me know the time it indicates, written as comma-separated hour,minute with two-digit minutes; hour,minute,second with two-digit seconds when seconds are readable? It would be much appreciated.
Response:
3,30
